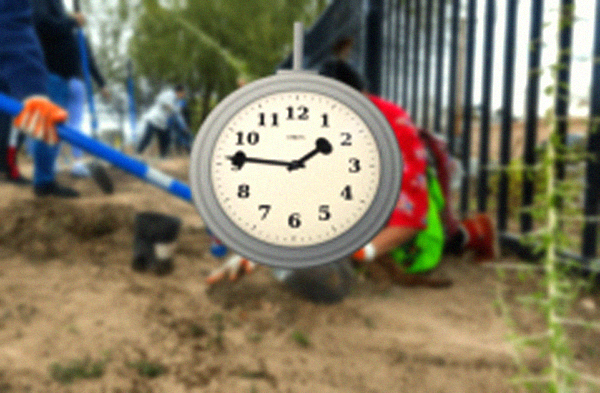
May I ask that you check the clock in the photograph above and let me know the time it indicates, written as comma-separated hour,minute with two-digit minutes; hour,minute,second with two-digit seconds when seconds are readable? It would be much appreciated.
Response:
1,46
